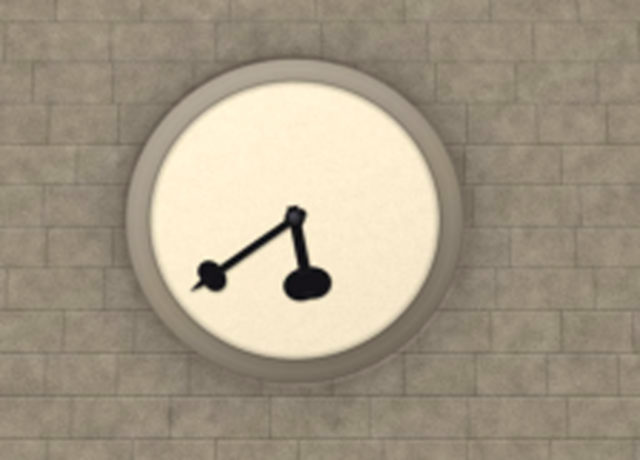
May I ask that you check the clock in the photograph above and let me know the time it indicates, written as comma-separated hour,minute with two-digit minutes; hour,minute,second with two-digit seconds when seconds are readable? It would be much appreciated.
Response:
5,39
